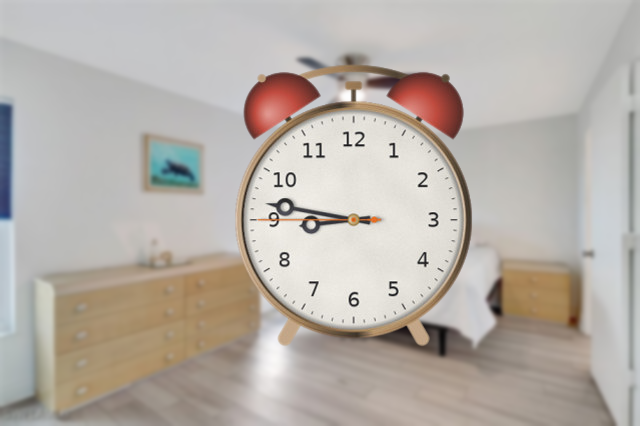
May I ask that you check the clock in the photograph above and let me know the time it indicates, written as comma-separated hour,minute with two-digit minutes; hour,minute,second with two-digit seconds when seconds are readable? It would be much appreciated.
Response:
8,46,45
